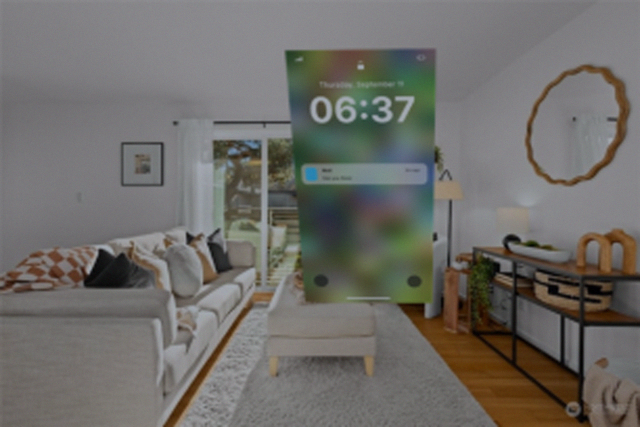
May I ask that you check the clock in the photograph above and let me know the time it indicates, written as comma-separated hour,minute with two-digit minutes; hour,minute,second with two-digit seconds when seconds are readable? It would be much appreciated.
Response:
6,37
